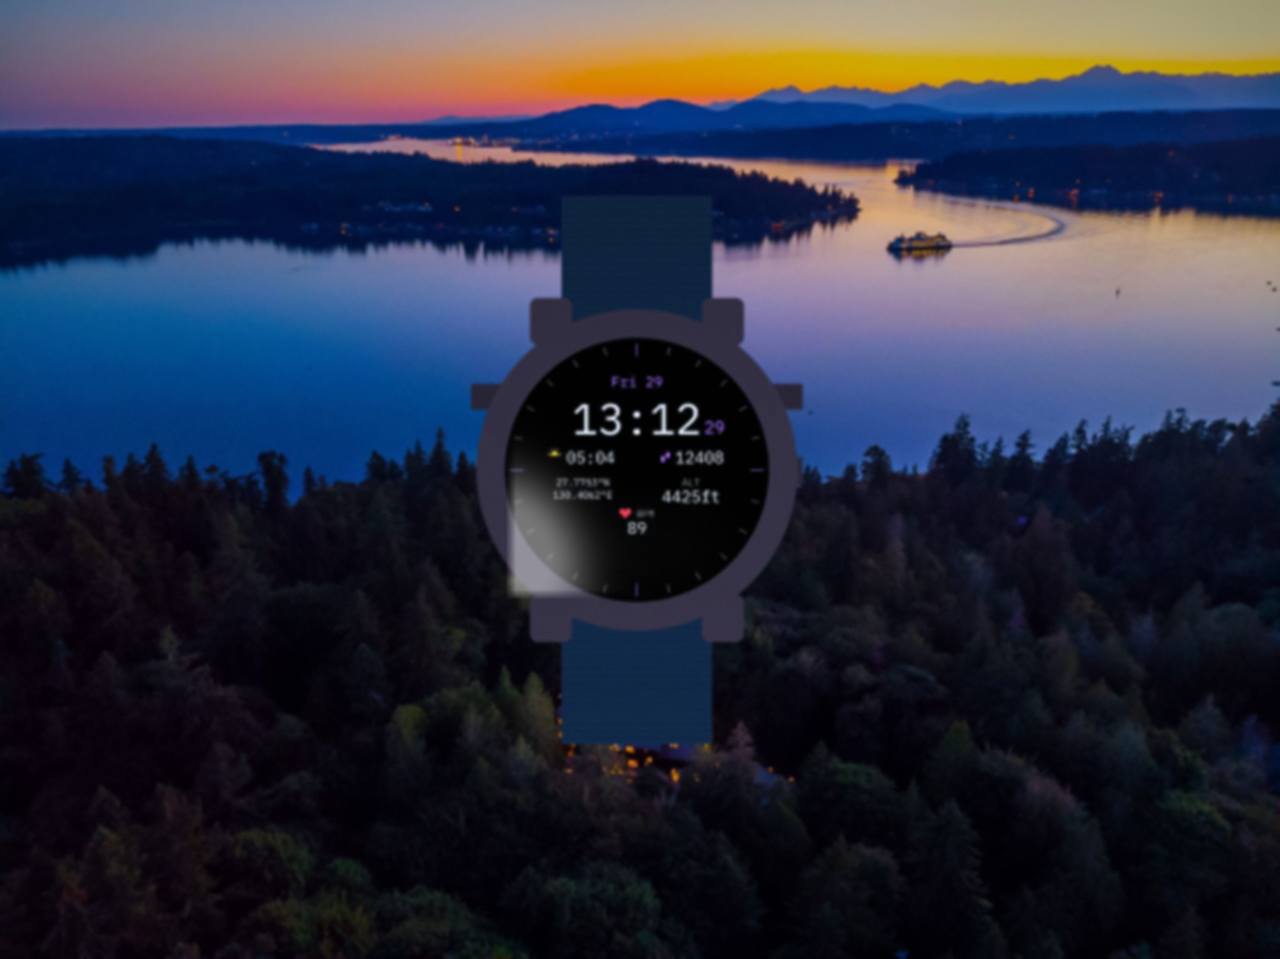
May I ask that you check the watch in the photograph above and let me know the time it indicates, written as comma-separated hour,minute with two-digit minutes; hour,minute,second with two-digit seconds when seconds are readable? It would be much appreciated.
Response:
13,12
